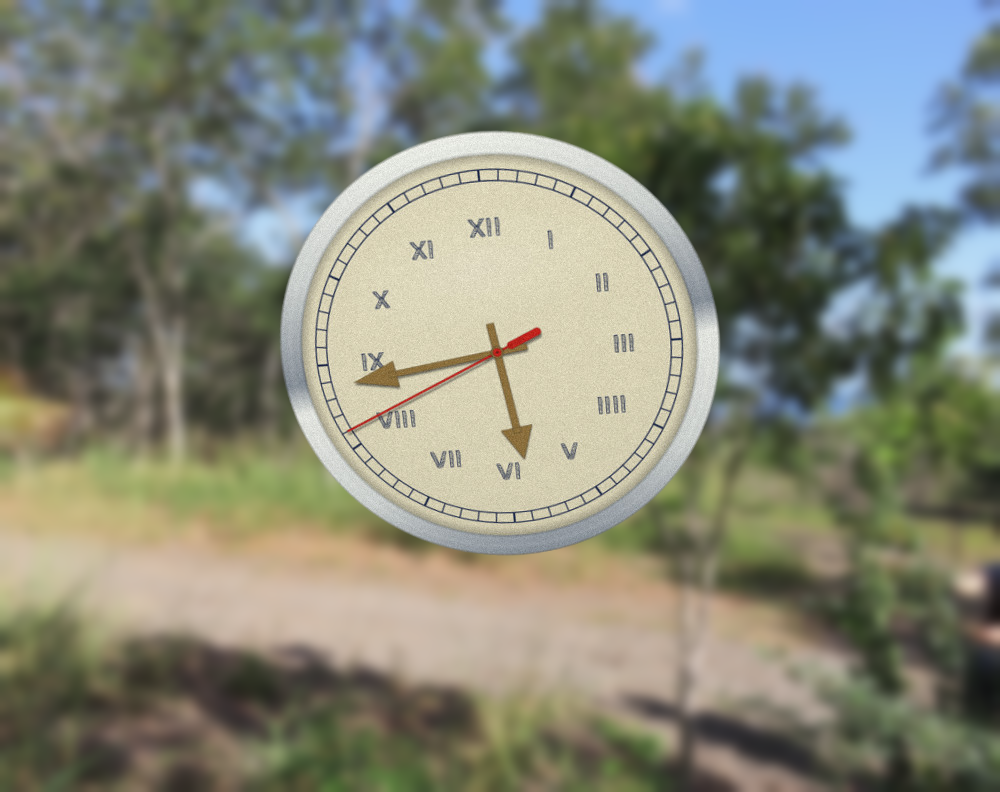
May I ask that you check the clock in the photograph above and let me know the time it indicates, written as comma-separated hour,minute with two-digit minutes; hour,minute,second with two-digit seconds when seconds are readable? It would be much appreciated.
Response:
5,43,41
